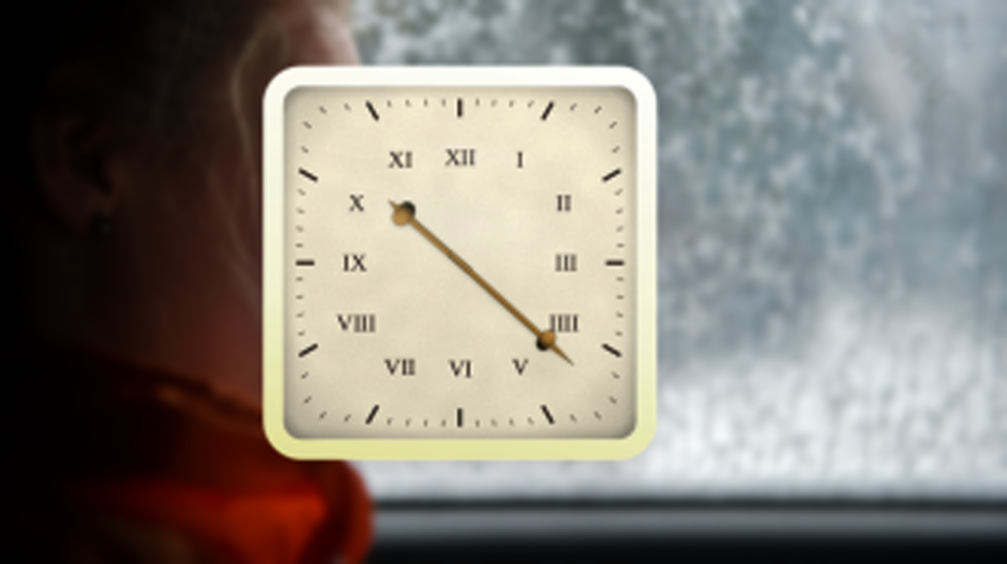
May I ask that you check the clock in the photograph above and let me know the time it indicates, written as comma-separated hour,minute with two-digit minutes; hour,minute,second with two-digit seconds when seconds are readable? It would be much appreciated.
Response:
10,22
